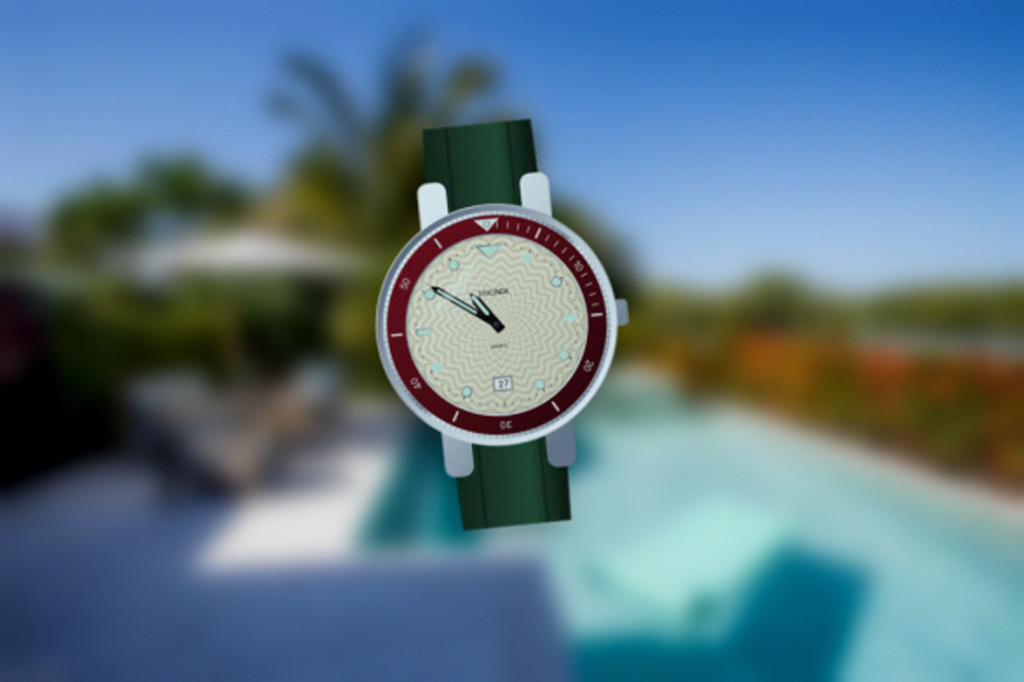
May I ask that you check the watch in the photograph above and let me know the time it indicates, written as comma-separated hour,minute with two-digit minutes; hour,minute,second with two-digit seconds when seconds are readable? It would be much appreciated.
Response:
10,51
